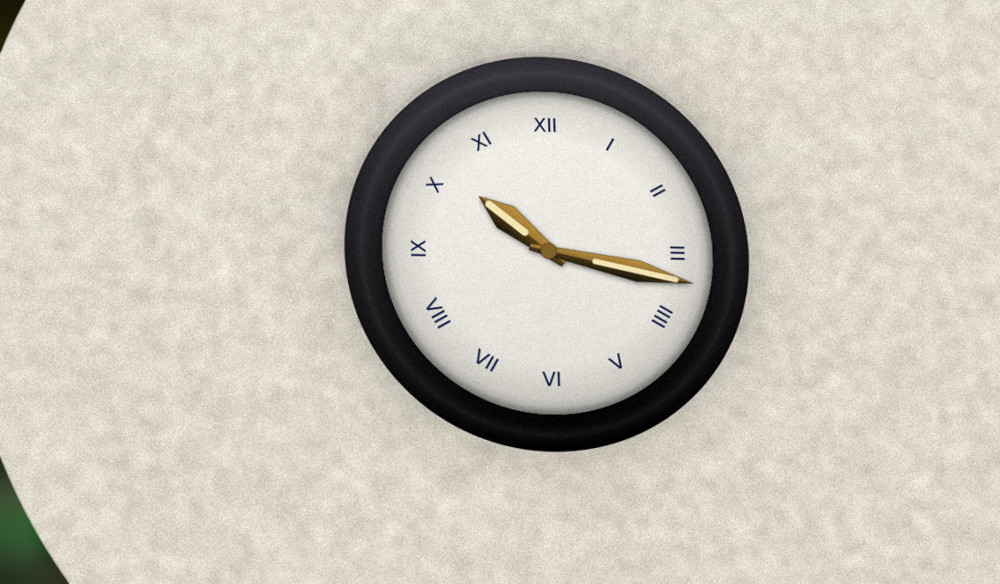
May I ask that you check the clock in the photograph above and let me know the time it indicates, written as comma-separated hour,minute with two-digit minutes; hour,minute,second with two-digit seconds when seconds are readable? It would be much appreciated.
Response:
10,17
